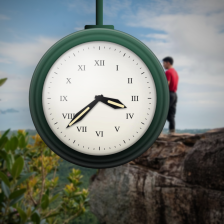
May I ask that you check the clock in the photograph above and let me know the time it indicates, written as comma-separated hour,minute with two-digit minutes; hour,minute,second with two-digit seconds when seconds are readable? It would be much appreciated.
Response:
3,38
